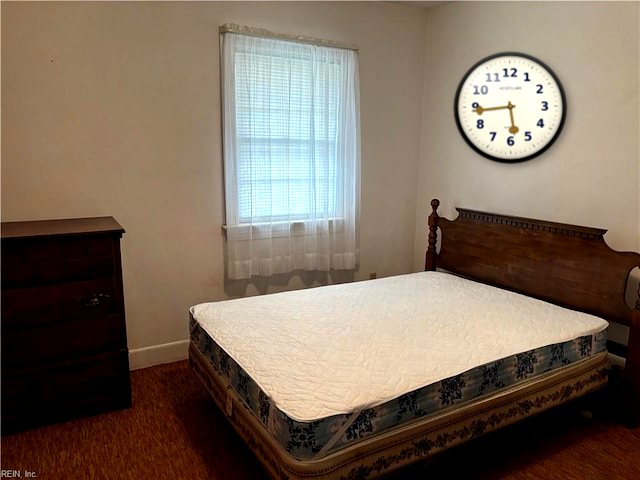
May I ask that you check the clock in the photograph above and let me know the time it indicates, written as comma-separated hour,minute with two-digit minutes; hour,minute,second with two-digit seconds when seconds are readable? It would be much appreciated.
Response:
5,44
